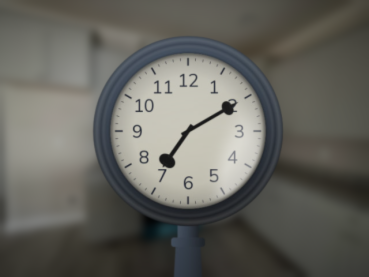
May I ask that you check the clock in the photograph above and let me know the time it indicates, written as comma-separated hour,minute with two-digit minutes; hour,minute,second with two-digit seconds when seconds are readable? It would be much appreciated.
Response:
7,10
